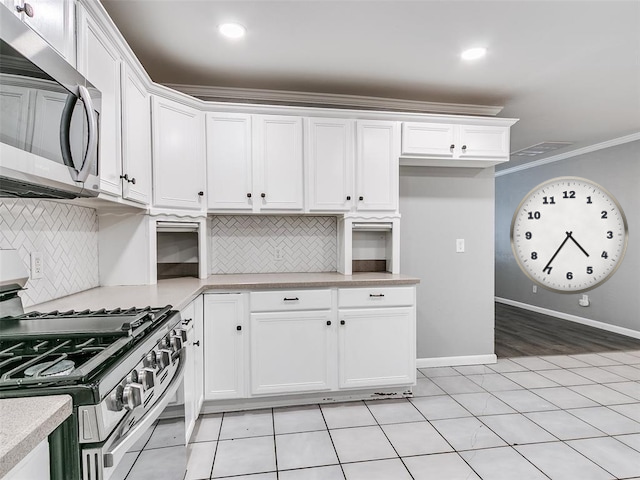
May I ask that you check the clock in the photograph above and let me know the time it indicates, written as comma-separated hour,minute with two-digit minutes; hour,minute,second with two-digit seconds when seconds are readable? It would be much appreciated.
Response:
4,36
